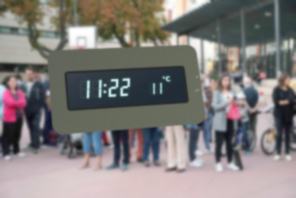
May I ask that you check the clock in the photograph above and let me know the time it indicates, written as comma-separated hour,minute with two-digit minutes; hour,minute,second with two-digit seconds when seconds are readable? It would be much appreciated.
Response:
11,22
